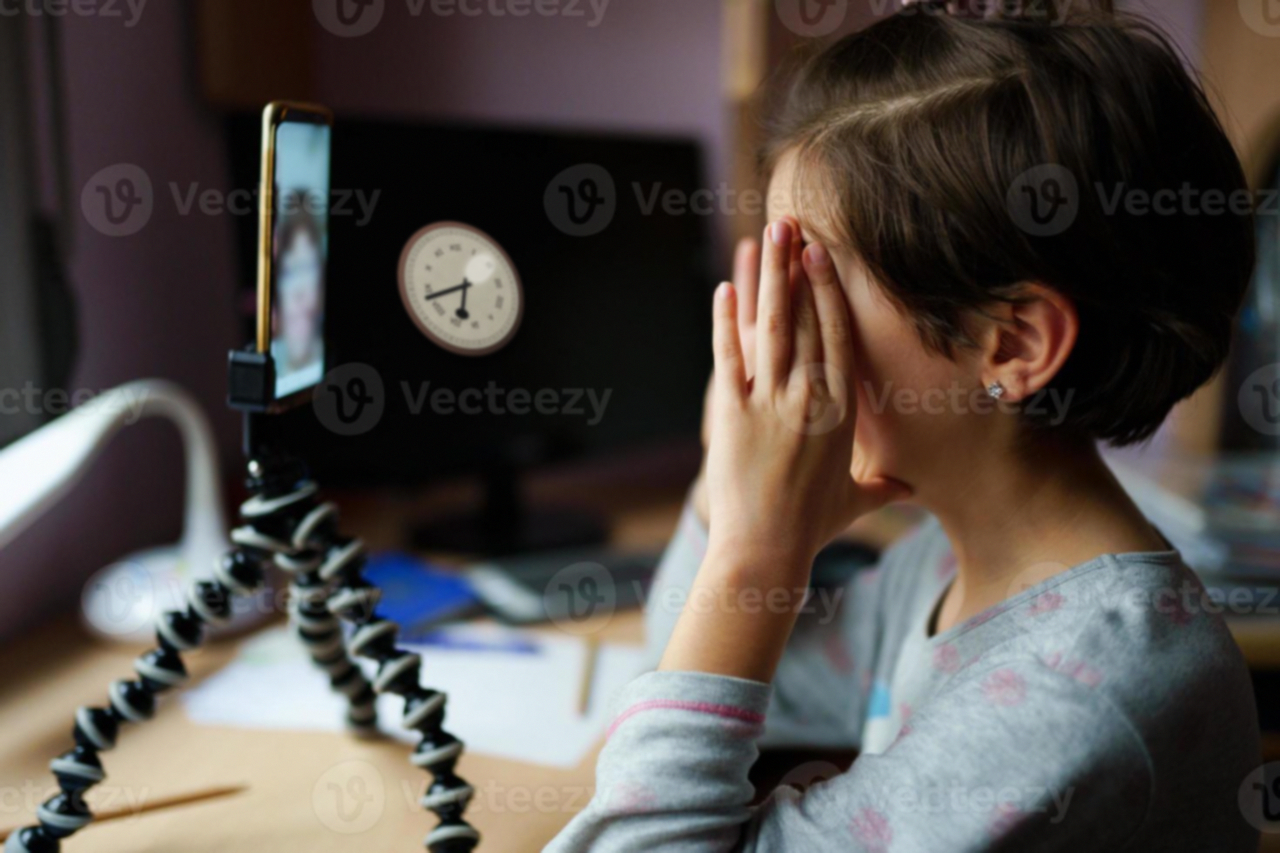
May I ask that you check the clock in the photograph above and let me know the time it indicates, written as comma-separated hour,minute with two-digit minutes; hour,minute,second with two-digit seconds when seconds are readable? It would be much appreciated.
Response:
6,43
